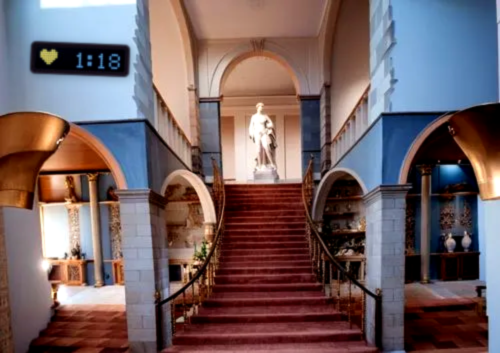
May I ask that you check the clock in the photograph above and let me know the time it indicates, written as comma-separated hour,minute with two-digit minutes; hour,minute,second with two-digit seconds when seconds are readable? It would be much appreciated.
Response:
1,18
